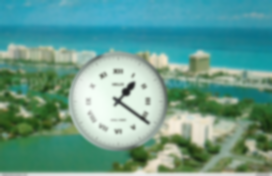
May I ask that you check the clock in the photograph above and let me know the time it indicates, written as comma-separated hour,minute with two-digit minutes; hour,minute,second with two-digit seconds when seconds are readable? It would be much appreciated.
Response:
1,21
